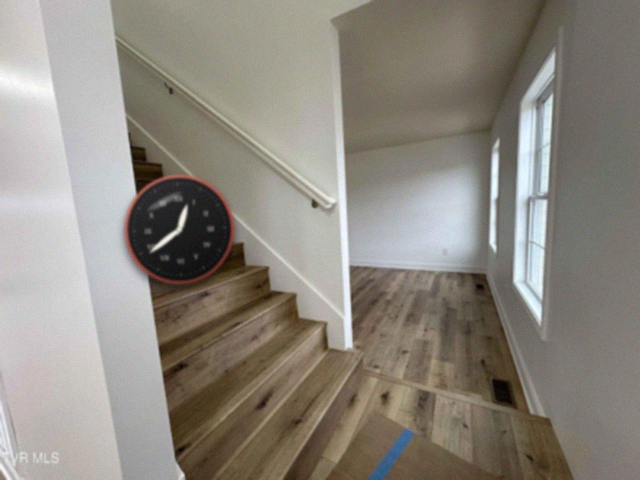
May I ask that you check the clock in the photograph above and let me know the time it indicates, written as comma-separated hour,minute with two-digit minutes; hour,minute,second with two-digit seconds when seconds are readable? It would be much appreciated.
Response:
12,39
